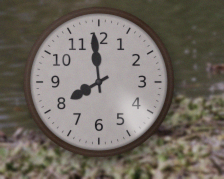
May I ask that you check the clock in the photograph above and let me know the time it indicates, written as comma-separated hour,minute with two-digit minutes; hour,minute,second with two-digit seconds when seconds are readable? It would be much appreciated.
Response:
7,59
